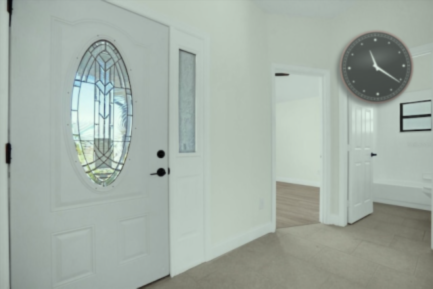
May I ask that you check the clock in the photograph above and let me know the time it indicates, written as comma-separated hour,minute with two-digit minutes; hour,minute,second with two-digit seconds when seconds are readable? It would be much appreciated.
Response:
11,21
